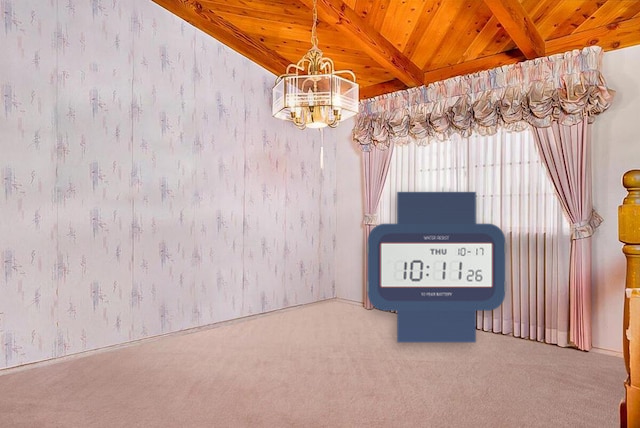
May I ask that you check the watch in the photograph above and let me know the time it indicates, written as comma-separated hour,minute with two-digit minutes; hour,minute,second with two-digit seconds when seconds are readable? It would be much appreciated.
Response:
10,11,26
